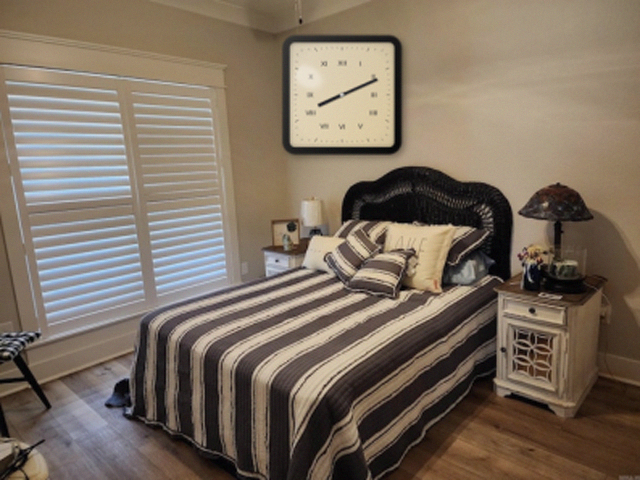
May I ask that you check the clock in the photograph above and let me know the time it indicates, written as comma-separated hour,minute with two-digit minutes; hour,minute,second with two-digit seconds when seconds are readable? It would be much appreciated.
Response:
8,11
